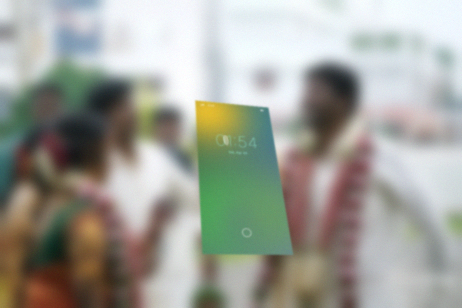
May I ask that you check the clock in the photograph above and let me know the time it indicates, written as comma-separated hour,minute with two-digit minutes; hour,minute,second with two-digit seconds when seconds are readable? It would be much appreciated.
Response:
1,54
